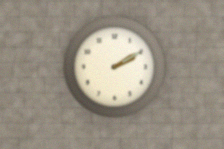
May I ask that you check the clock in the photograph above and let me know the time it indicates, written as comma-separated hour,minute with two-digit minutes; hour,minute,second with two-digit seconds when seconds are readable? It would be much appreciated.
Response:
2,10
